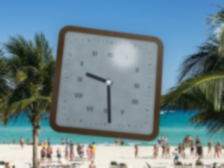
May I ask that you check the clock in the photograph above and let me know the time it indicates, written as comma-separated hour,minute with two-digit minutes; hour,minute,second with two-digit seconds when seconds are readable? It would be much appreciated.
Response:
9,29
